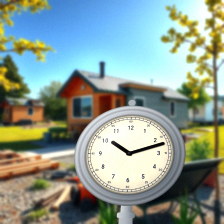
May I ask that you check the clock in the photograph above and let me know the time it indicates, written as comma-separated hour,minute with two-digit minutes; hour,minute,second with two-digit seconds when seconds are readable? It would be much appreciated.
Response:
10,12
